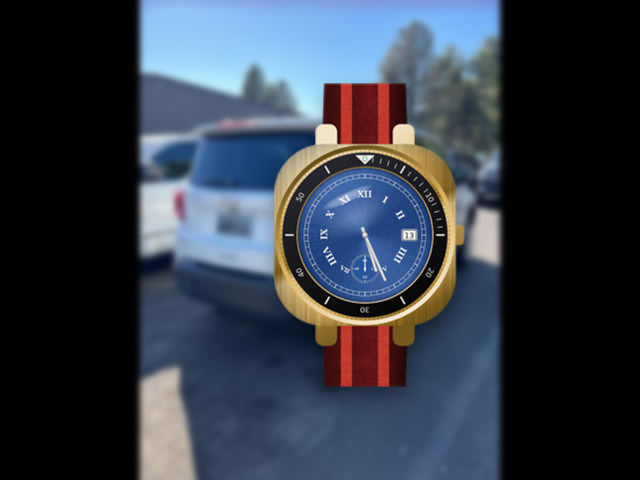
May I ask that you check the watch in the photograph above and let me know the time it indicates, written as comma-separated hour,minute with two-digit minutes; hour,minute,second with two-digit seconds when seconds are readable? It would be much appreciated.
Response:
5,26
